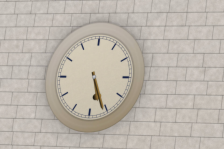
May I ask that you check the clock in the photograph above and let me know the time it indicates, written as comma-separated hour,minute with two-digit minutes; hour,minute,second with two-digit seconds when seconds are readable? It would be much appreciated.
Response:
5,26
